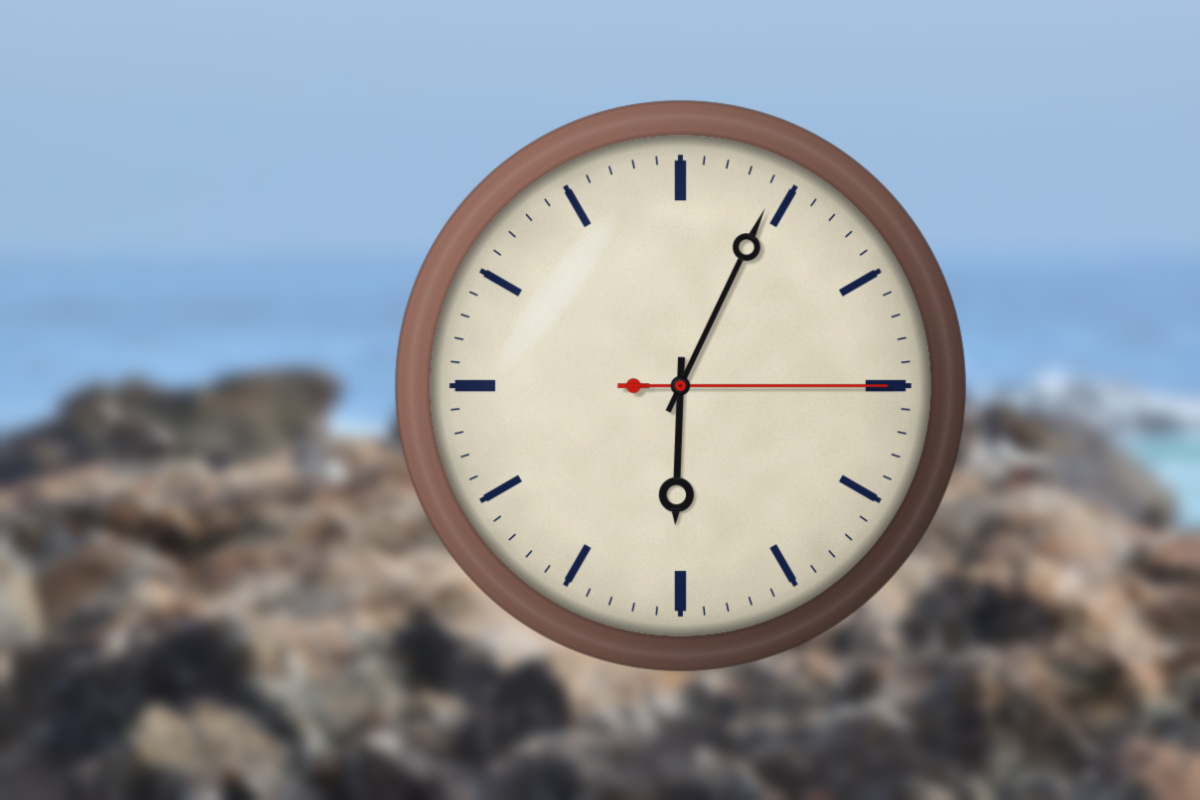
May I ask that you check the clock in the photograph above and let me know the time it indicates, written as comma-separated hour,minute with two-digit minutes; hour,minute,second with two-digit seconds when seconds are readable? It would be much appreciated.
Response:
6,04,15
